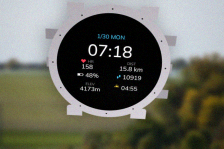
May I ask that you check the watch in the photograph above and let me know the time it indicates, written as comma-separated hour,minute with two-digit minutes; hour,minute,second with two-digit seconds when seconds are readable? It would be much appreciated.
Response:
7,18
